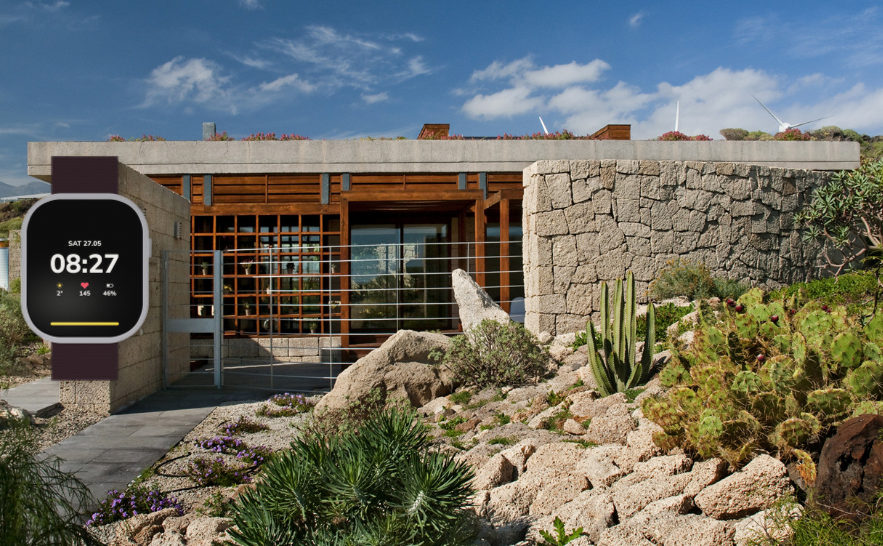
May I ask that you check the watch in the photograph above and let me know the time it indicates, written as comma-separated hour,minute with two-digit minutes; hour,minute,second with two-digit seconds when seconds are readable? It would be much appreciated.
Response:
8,27
